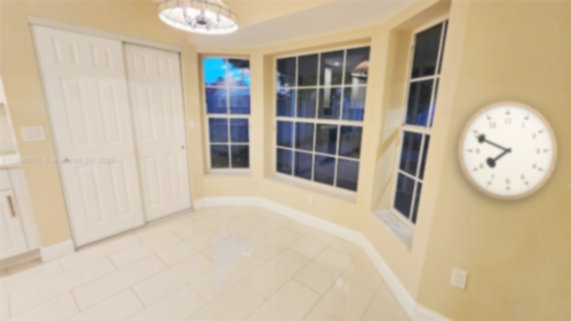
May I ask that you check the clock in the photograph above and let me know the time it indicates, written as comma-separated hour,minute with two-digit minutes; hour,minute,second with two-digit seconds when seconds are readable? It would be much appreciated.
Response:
7,49
